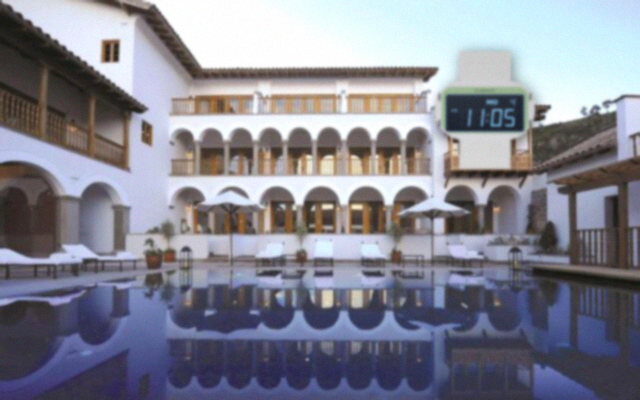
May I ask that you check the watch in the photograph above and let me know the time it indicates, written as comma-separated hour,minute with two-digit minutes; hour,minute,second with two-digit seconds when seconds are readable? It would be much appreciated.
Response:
11,05
